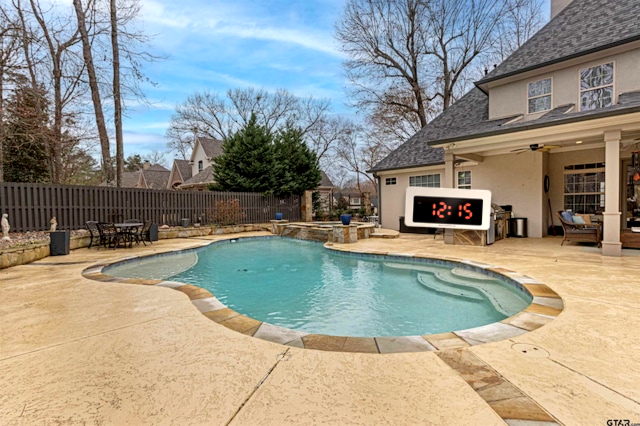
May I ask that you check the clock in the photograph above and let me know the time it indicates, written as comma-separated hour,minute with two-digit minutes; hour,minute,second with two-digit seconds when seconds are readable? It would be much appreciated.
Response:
12,15
